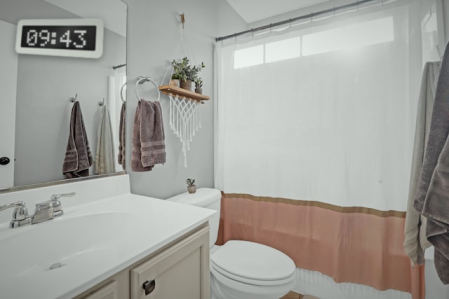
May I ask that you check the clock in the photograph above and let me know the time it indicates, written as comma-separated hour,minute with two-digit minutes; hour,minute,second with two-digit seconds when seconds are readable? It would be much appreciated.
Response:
9,43
